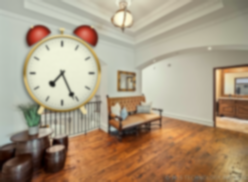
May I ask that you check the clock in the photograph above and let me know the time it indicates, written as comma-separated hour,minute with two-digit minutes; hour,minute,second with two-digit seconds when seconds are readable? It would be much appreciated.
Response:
7,26
